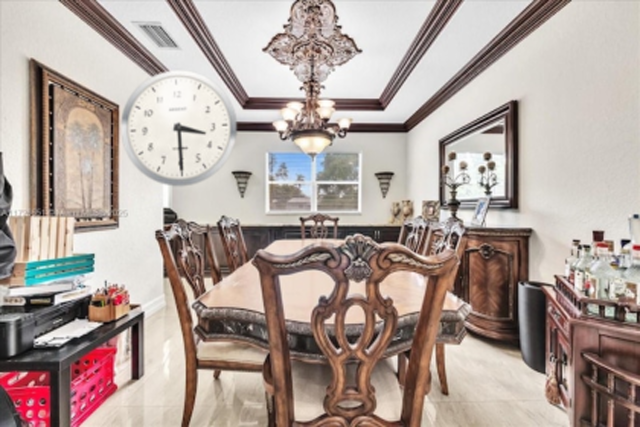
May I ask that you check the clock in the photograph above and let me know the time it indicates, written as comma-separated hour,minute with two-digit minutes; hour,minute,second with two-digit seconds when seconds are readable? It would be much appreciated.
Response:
3,30
